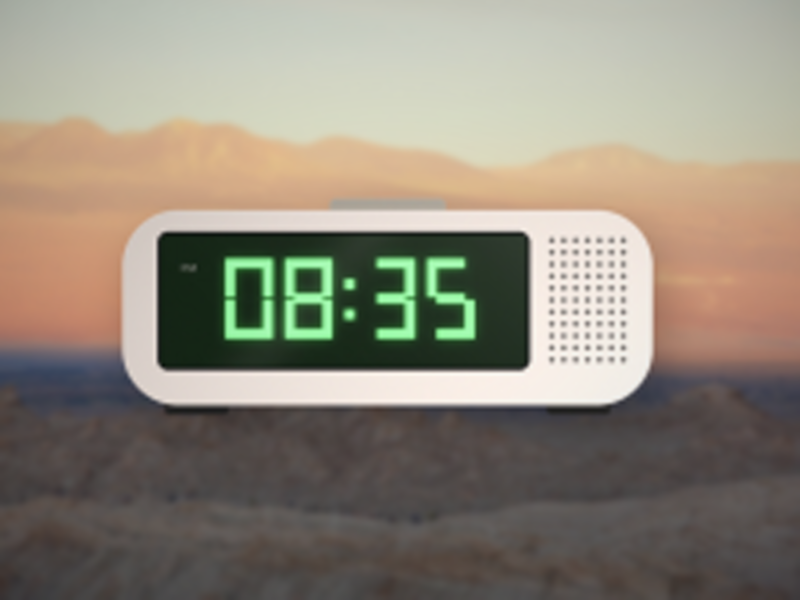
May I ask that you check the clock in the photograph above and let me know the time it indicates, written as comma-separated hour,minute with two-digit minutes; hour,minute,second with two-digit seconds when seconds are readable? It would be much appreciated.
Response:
8,35
